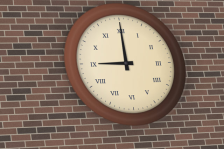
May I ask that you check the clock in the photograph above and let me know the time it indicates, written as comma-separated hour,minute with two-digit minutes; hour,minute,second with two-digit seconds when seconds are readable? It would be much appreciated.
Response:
9,00
